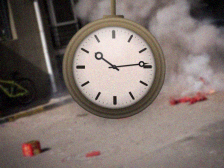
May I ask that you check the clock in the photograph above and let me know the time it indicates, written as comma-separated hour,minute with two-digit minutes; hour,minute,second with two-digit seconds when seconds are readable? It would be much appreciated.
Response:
10,14
